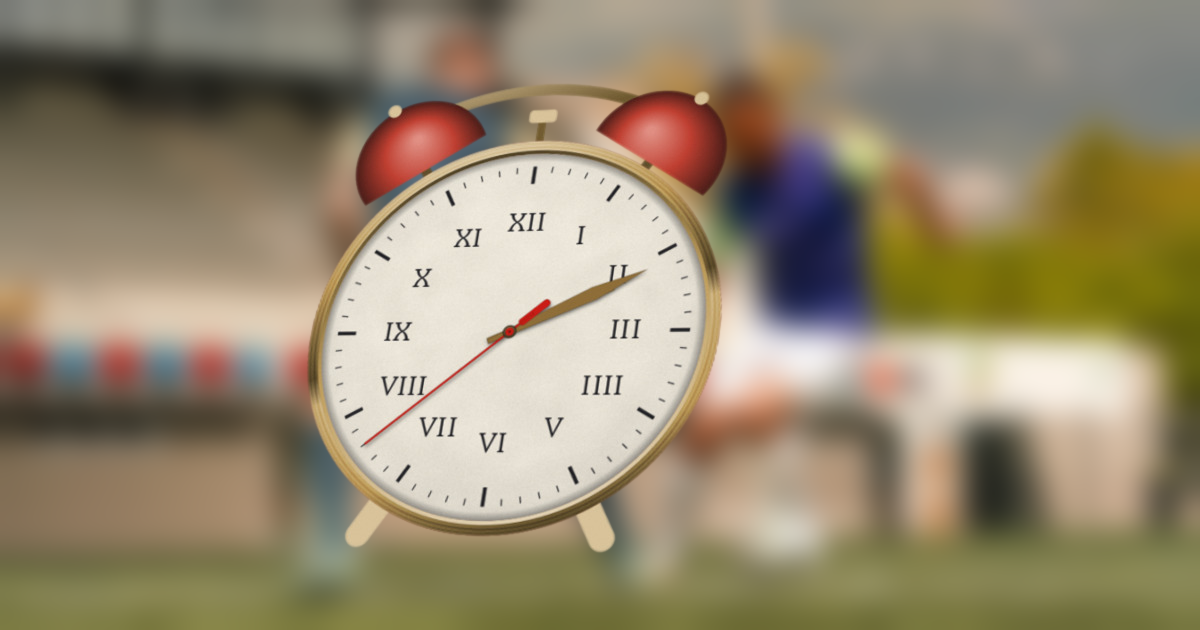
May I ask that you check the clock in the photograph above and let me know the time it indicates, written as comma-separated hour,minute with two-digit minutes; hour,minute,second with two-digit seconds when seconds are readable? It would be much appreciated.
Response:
2,10,38
